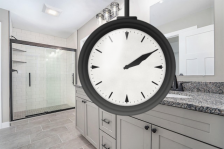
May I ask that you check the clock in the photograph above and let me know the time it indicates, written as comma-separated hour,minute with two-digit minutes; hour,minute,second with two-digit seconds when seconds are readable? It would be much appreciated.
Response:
2,10
